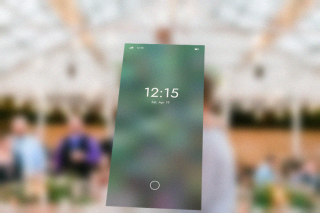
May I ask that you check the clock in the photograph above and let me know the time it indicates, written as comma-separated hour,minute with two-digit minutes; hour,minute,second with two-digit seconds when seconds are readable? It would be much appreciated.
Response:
12,15
